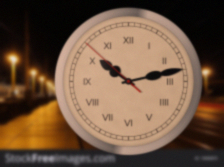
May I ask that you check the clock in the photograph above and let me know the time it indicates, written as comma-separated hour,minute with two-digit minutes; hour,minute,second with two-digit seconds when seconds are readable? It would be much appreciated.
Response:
10,12,52
